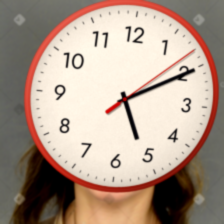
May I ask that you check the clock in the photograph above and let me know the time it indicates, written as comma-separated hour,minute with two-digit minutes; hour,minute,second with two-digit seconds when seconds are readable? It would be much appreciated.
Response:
5,10,08
